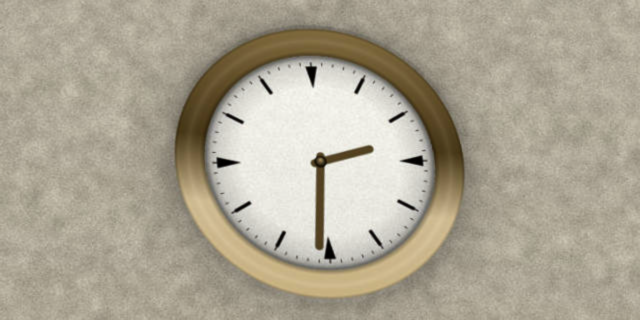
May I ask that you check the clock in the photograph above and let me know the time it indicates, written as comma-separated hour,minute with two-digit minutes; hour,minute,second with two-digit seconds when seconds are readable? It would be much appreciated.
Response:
2,31
